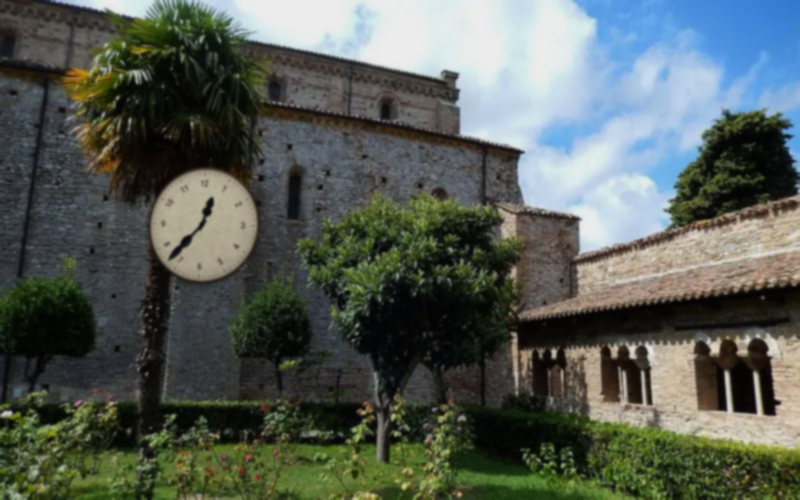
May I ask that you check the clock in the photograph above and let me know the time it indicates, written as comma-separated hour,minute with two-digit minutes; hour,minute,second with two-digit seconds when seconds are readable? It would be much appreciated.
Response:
12,37
